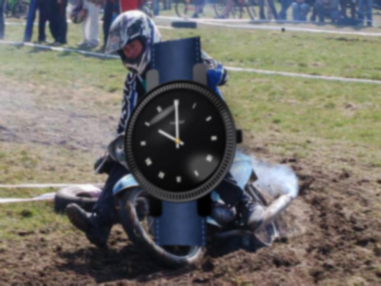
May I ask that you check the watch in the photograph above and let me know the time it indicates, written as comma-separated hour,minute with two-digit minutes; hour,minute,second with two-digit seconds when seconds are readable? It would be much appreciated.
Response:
10,00
